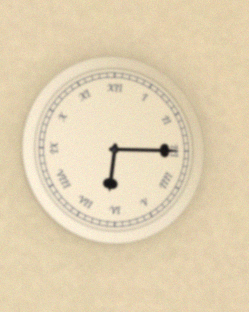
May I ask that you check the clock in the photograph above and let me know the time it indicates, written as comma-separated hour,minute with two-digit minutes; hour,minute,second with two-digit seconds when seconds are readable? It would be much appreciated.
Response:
6,15
